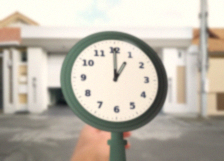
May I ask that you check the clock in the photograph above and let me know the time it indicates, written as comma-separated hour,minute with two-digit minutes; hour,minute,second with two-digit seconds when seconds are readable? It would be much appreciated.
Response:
1,00
